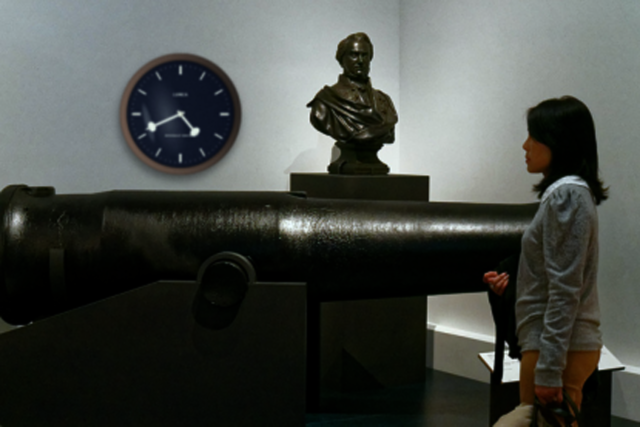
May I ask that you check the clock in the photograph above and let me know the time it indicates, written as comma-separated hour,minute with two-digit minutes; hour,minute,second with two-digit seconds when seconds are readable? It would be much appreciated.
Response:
4,41
